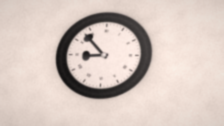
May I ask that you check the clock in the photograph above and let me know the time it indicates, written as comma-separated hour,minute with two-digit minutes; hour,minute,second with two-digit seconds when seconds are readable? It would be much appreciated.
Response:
8,53
